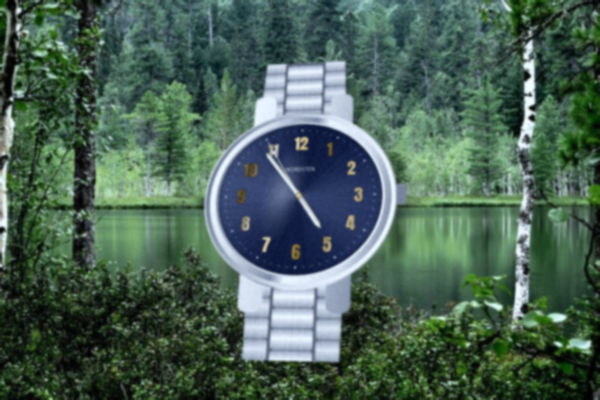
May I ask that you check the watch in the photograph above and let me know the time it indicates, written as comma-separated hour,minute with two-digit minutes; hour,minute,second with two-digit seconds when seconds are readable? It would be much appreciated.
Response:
4,53,55
